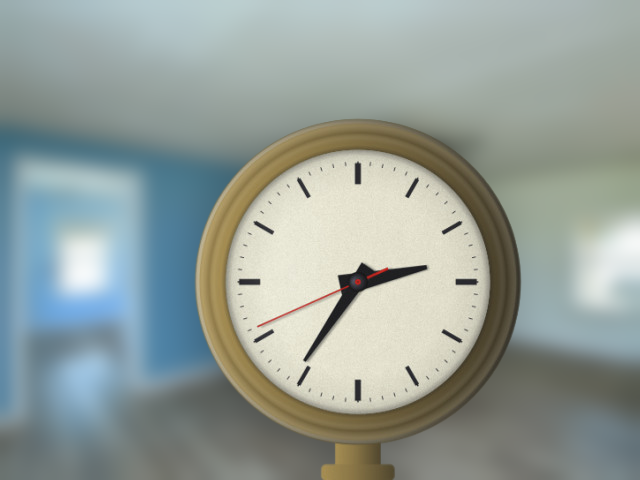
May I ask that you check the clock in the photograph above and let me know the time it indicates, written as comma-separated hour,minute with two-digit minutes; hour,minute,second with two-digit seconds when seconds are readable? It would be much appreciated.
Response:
2,35,41
